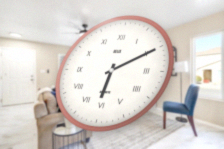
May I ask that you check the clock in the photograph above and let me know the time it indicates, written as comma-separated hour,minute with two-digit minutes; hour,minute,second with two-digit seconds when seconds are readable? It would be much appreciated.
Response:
6,10
